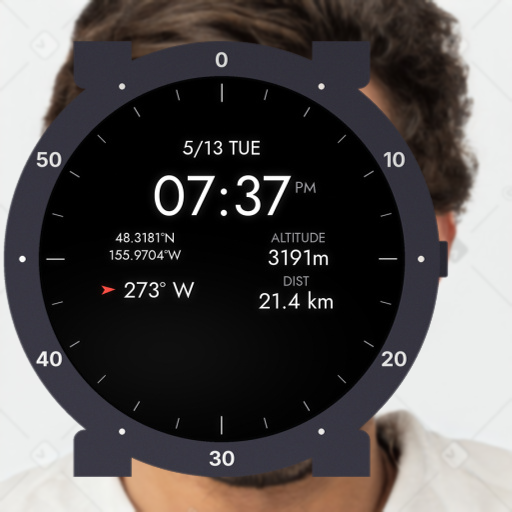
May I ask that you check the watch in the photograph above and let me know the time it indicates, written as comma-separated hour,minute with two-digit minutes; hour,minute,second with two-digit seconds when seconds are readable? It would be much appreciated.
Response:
7,37
